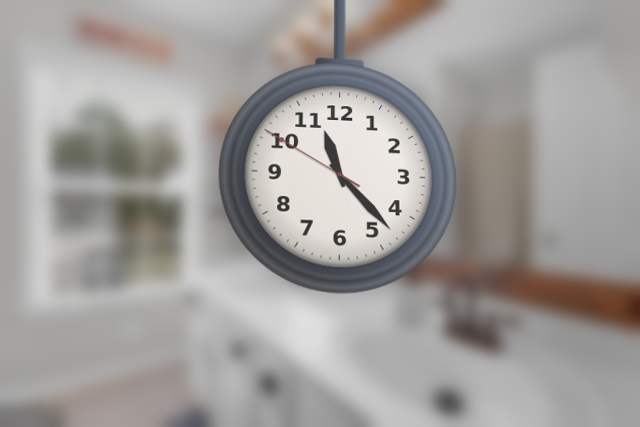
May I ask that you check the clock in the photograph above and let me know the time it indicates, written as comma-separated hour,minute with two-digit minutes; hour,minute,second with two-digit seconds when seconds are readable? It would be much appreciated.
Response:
11,22,50
